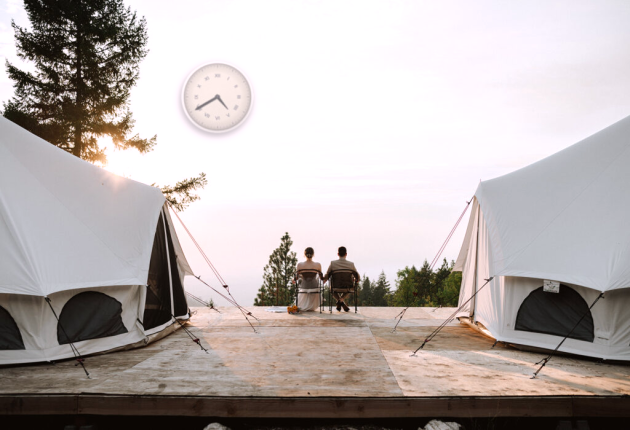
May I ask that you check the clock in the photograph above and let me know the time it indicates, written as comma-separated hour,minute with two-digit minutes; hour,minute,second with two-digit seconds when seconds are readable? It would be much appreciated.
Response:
4,40
